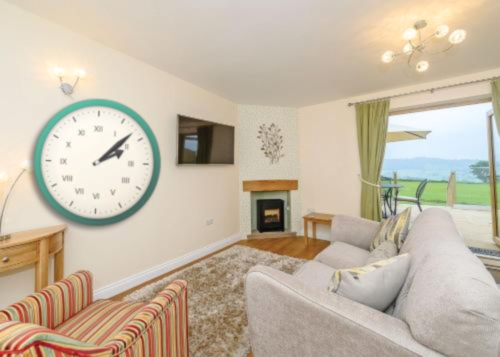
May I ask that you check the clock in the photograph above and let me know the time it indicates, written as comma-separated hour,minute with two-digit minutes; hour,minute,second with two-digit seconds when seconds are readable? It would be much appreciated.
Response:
2,08
